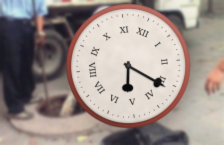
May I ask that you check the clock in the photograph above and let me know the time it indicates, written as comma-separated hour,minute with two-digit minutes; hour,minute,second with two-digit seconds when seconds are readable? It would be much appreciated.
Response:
5,16
